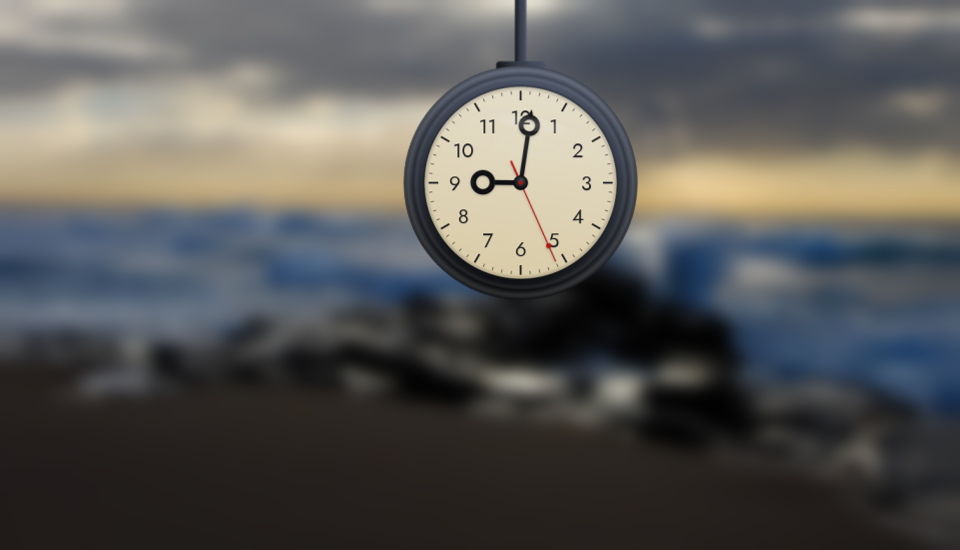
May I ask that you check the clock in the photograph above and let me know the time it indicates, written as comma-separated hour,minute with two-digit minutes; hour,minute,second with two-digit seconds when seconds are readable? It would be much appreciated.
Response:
9,01,26
